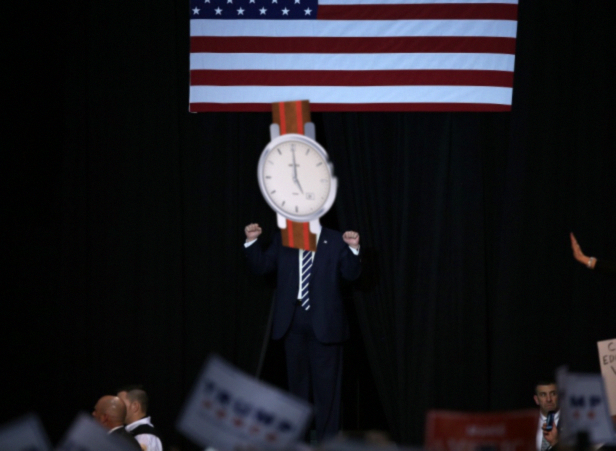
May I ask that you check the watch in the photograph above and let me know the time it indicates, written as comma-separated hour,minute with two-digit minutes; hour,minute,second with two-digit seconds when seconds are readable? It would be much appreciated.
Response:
5,00
